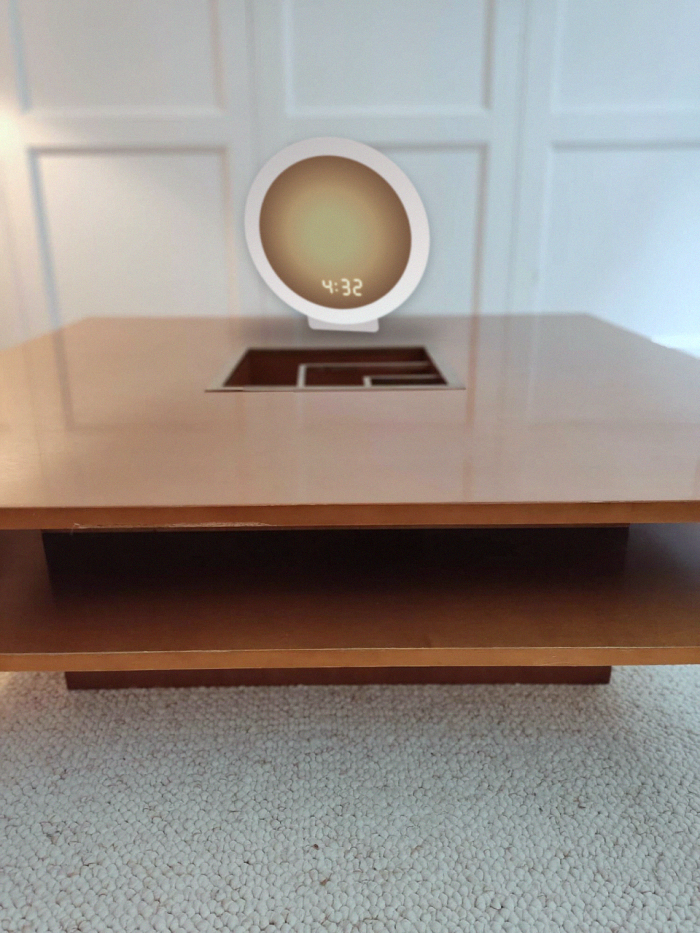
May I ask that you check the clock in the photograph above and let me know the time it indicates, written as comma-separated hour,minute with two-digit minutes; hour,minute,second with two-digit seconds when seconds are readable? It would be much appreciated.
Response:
4,32
